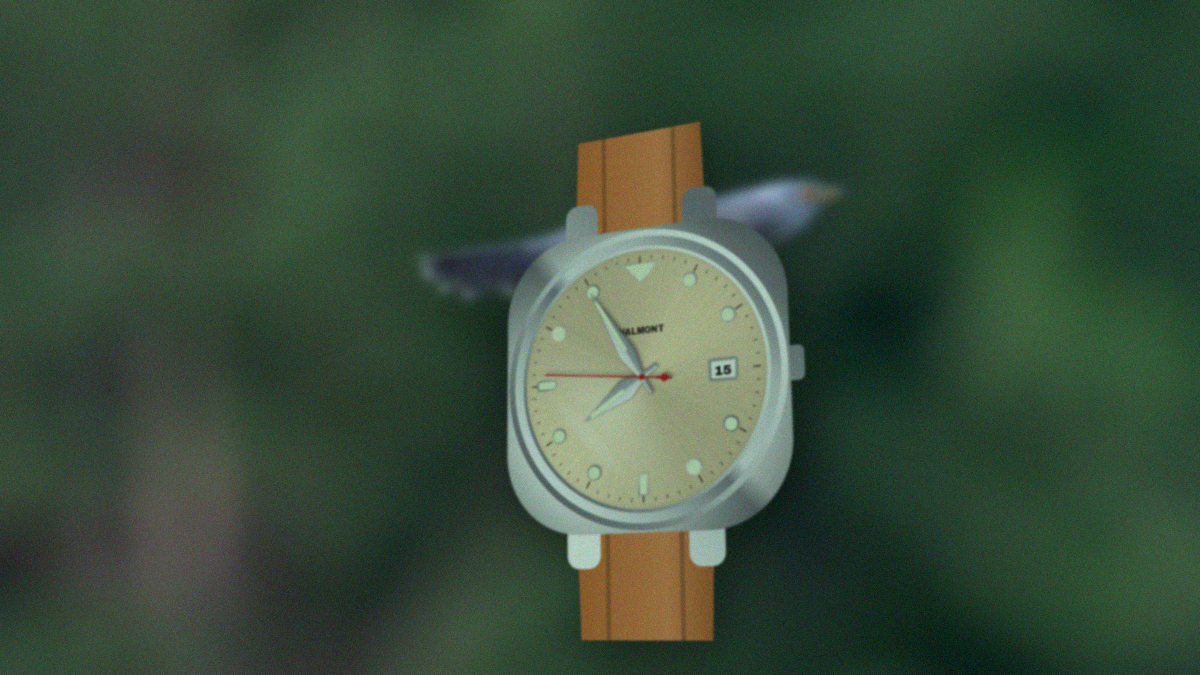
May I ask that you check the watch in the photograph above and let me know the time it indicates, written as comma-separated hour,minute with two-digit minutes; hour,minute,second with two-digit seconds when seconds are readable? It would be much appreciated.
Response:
7,54,46
